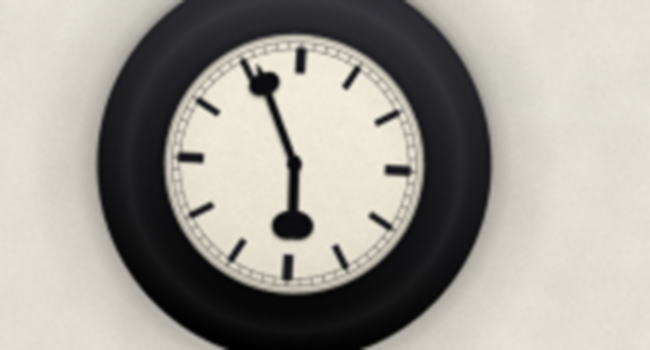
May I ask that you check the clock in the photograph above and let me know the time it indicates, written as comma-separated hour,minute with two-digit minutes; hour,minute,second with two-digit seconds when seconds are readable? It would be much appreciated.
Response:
5,56
